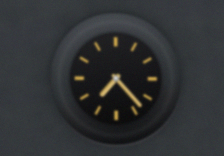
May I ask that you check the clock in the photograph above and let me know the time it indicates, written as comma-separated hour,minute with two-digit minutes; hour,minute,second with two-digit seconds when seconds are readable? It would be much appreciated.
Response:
7,23
